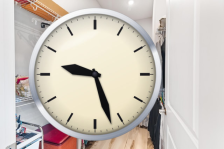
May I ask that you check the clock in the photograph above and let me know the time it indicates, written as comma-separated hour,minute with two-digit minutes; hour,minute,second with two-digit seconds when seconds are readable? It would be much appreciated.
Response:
9,27
